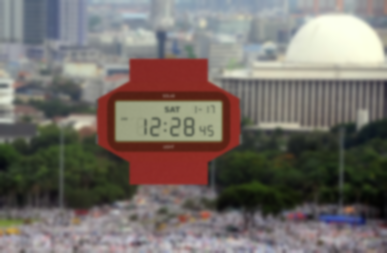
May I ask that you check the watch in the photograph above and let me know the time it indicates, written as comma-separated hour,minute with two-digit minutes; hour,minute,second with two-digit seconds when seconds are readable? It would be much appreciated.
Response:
12,28
